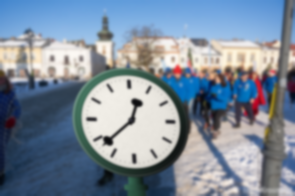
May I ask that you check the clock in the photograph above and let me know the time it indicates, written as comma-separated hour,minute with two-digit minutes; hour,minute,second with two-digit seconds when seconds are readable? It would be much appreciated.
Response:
12,38
